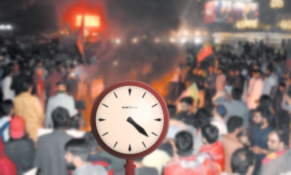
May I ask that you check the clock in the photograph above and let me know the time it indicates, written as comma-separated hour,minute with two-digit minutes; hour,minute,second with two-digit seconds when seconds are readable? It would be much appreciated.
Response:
4,22
